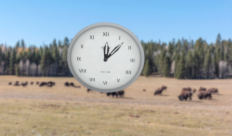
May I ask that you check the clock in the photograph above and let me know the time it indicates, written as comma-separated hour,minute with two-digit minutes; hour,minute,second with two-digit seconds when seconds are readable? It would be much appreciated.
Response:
12,07
